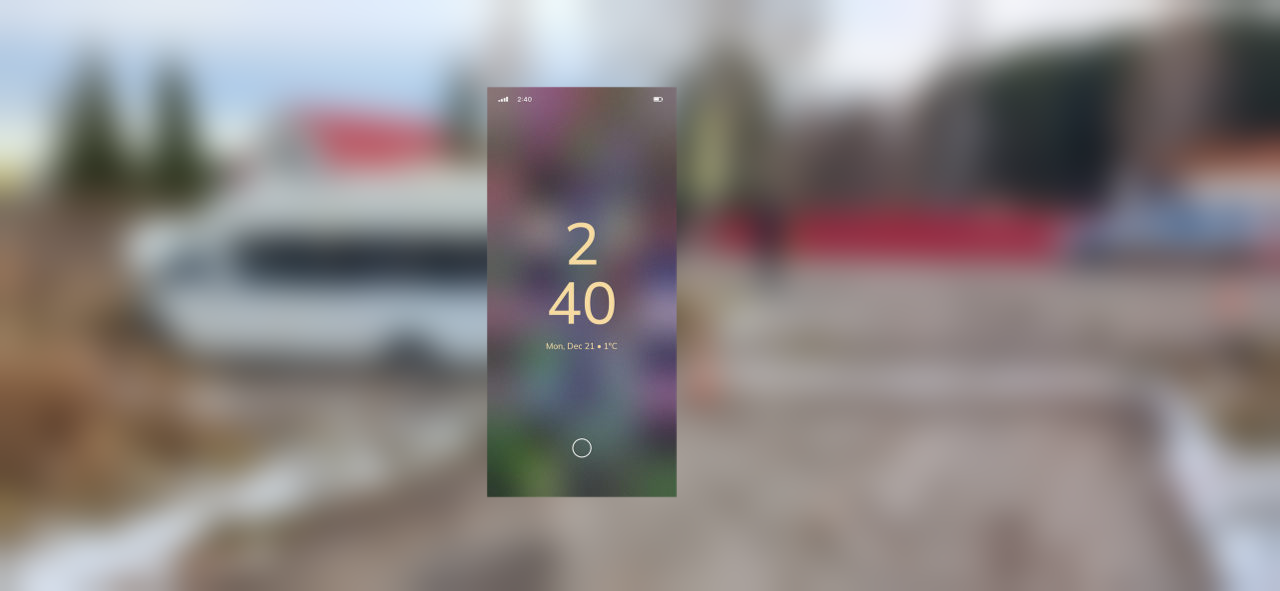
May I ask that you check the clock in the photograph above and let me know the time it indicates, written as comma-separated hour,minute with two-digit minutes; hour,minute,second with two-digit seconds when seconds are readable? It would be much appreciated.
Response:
2,40
